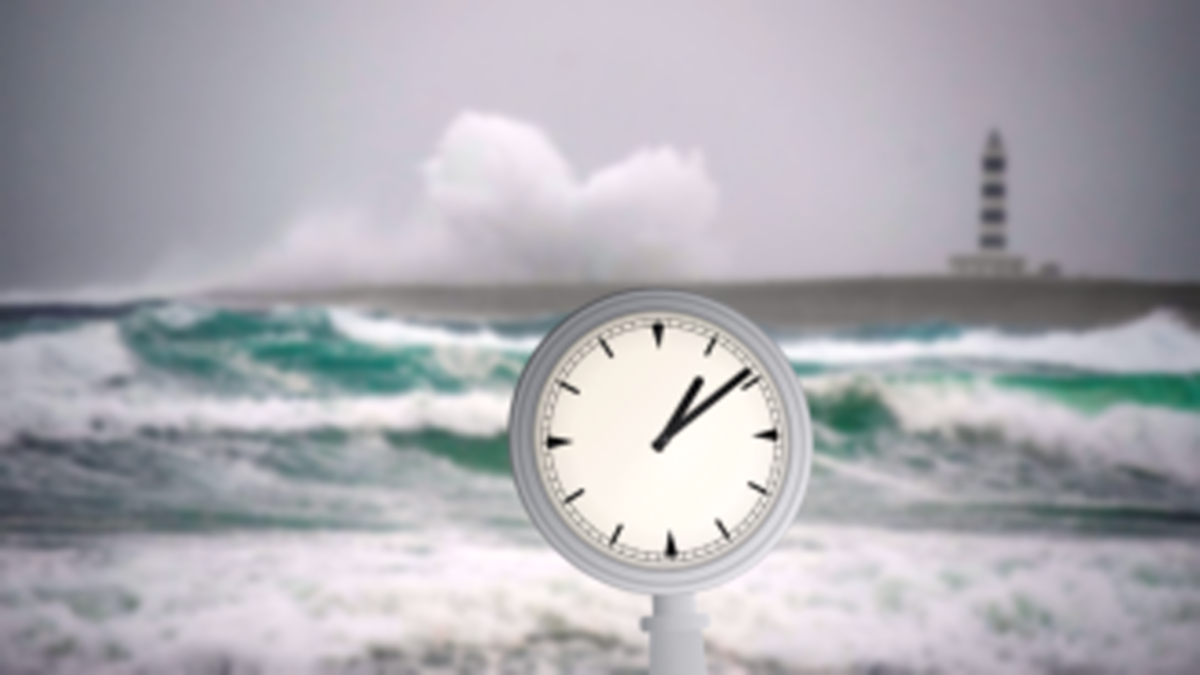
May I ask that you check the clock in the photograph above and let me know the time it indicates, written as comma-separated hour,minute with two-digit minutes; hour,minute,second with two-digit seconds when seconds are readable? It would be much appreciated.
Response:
1,09
